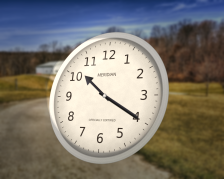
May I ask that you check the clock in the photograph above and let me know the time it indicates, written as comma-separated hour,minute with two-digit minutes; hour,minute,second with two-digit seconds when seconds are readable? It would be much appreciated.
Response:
10,20
